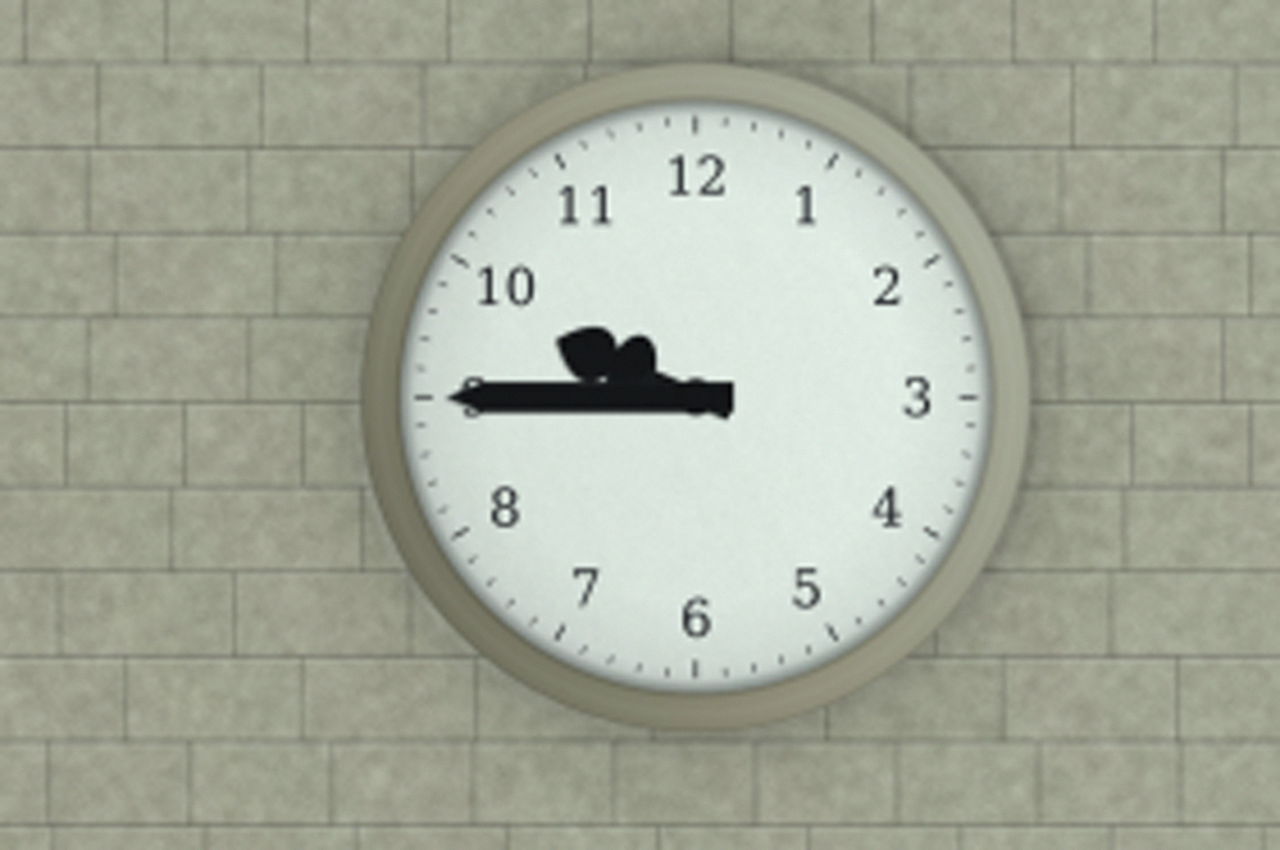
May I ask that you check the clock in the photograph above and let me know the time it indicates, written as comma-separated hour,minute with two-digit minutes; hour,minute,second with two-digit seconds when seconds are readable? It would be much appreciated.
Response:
9,45
